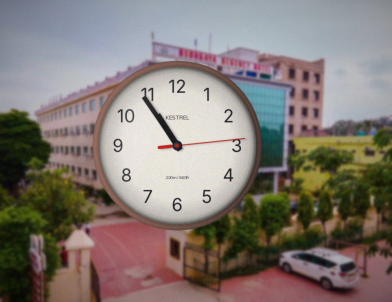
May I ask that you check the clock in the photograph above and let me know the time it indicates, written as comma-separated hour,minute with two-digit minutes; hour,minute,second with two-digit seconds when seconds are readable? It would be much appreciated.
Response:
10,54,14
